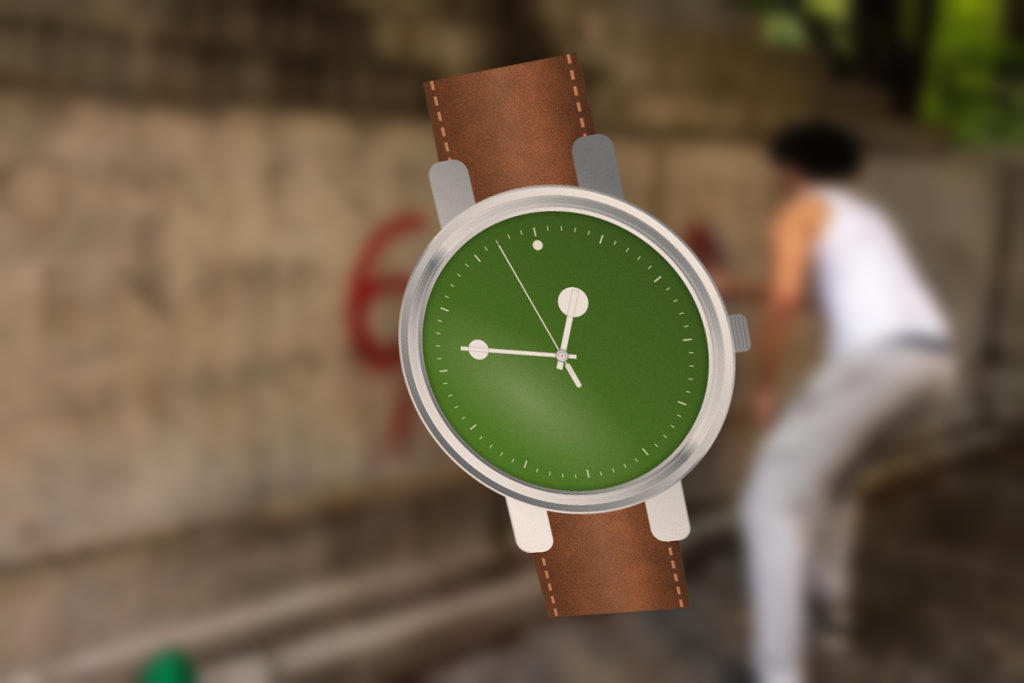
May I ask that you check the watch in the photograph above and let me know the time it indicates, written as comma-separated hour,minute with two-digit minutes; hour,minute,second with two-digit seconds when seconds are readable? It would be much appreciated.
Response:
12,46,57
